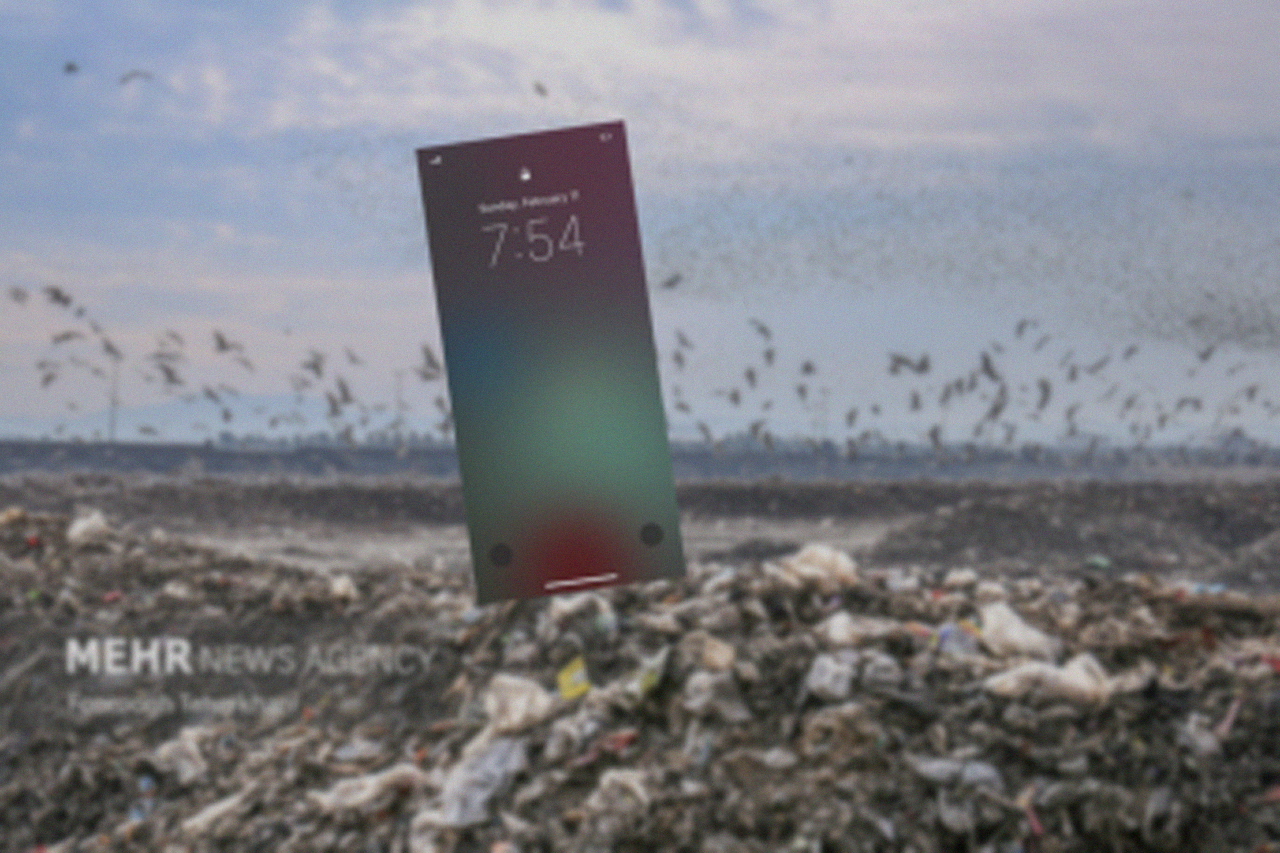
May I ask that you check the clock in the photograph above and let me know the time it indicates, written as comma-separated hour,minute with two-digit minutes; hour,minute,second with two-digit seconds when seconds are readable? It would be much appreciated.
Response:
7,54
